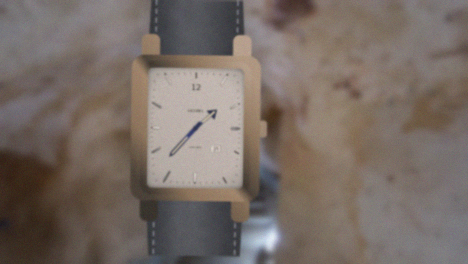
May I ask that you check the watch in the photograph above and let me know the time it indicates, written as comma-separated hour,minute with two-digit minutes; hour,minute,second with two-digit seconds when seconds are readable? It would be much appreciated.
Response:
1,37
